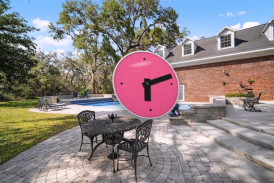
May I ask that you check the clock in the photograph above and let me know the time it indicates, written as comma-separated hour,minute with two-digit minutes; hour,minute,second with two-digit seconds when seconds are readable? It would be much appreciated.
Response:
6,12
